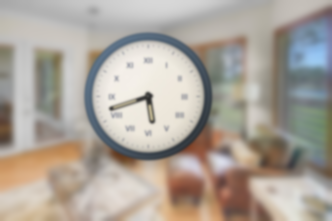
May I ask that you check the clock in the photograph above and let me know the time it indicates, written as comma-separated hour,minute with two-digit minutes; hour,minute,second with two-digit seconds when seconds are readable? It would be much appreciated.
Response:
5,42
